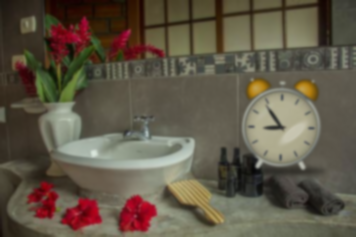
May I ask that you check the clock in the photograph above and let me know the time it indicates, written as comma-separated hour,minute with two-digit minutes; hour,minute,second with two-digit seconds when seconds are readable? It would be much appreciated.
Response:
8,54
